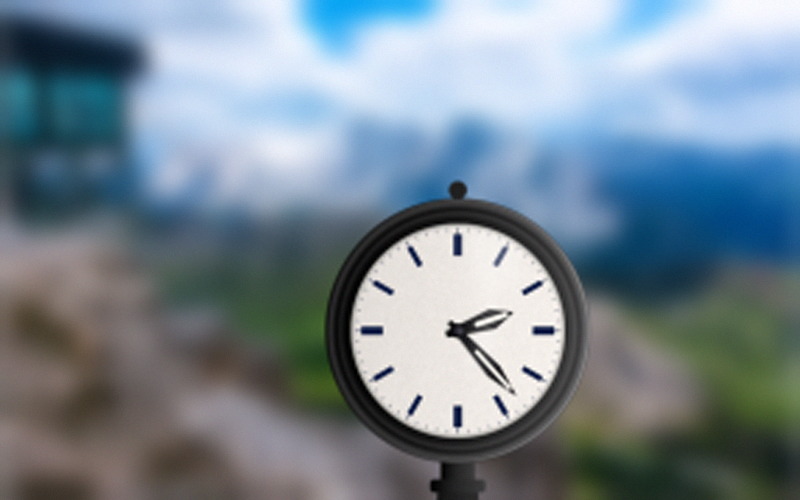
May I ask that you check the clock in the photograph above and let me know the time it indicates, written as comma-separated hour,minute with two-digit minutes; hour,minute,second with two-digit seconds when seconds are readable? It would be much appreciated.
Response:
2,23
